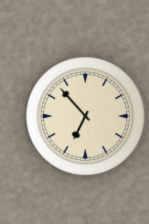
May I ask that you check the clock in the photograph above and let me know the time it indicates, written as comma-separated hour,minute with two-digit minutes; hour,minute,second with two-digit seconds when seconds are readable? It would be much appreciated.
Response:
6,53
